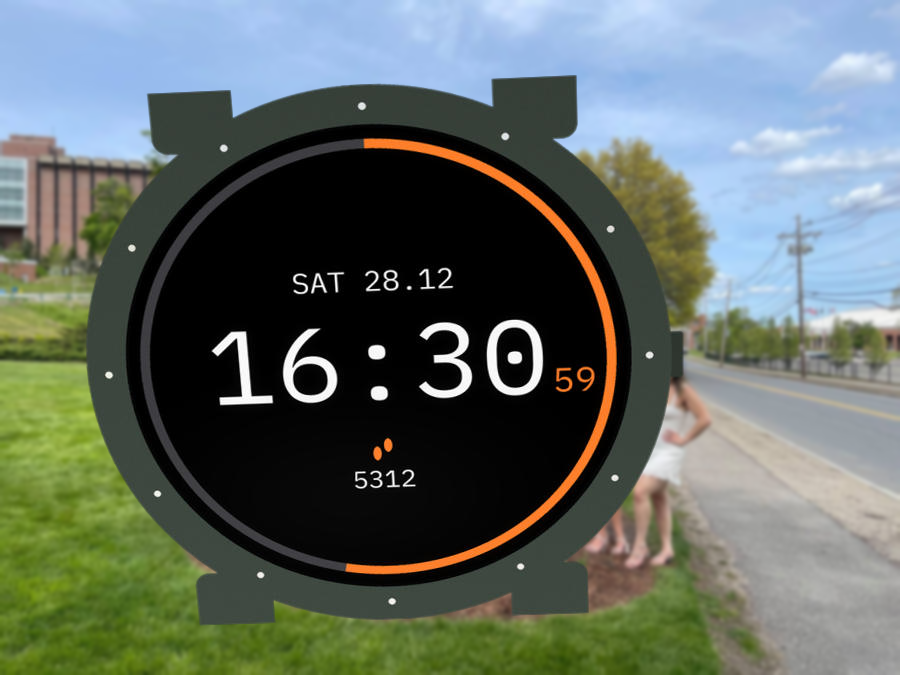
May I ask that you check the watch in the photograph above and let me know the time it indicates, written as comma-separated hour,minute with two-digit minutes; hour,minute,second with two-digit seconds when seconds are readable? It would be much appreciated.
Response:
16,30,59
